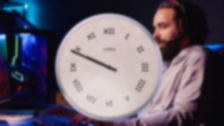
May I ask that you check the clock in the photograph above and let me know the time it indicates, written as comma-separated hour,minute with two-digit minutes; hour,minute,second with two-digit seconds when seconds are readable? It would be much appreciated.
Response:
9,49
